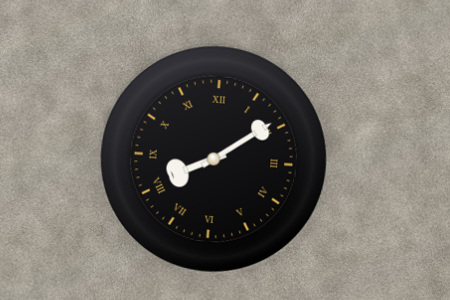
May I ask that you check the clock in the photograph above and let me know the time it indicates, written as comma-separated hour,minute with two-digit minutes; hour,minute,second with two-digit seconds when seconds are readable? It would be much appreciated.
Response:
8,09
